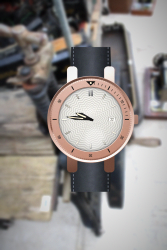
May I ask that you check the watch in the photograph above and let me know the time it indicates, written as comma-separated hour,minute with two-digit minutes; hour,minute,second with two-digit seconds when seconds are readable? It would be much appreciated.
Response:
9,46
